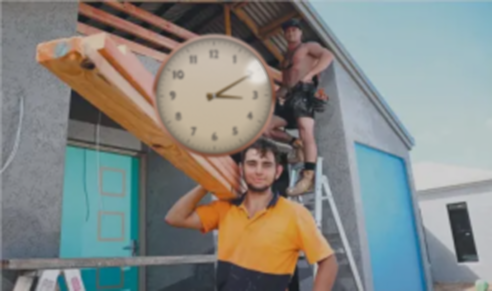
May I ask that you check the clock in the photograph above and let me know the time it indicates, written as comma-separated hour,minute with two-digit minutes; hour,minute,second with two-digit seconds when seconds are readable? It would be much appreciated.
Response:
3,10
